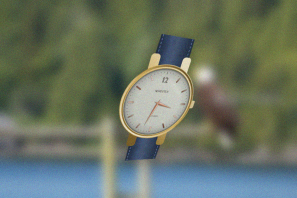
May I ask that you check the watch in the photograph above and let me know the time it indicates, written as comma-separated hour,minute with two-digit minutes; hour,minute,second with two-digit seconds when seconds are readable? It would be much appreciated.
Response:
3,33
